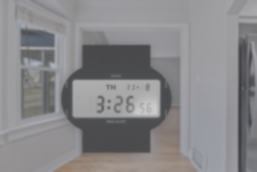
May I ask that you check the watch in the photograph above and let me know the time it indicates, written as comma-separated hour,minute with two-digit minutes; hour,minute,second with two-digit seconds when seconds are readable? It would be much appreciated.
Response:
3,26,56
